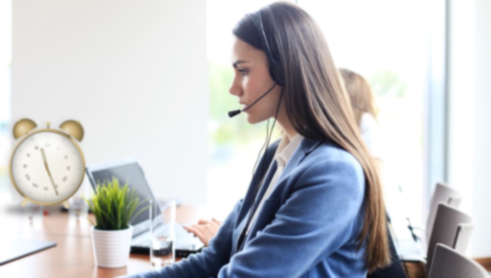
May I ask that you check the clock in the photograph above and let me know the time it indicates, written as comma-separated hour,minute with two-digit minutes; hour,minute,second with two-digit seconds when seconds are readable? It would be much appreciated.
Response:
11,26
